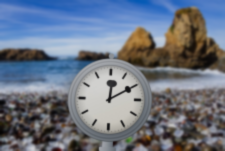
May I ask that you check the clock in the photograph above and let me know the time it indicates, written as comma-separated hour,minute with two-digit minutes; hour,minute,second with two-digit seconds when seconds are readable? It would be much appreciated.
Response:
12,10
